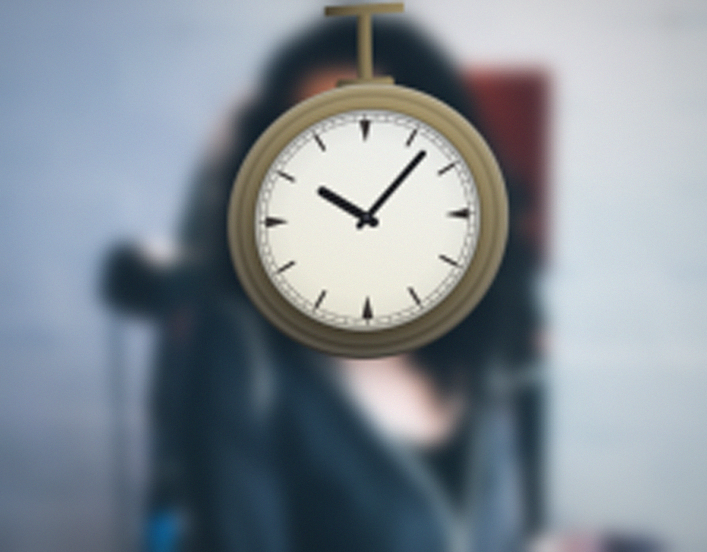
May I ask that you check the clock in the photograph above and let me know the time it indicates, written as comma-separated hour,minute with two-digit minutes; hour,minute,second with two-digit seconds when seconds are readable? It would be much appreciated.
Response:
10,07
